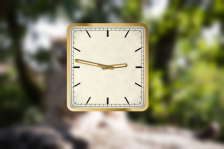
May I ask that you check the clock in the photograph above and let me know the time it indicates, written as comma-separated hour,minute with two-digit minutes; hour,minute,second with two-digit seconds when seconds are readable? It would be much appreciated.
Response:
2,47
